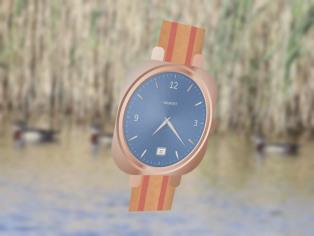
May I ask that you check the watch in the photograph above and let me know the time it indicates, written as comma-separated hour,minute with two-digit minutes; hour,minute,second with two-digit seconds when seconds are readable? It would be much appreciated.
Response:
7,22
